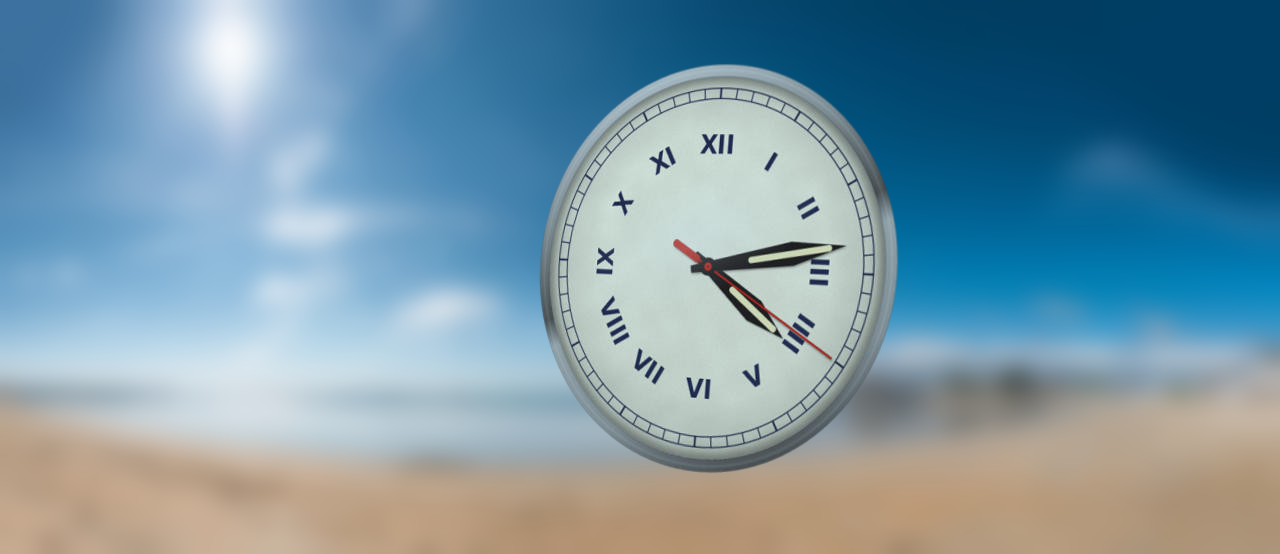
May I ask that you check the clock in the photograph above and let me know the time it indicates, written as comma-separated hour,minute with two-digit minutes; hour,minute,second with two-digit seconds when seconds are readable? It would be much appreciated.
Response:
4,13,20
